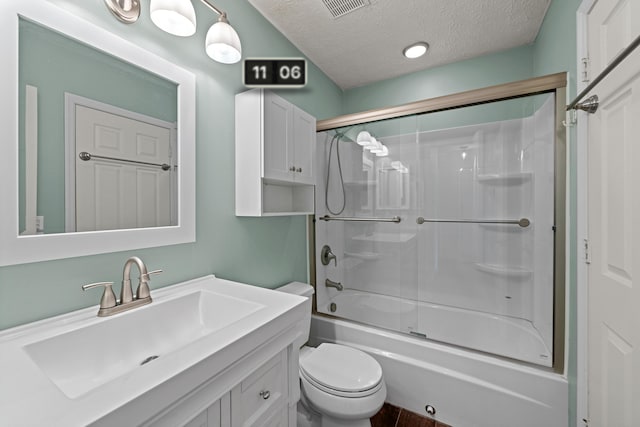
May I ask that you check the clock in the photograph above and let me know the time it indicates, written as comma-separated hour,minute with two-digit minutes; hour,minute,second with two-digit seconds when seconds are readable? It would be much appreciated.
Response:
11,06
